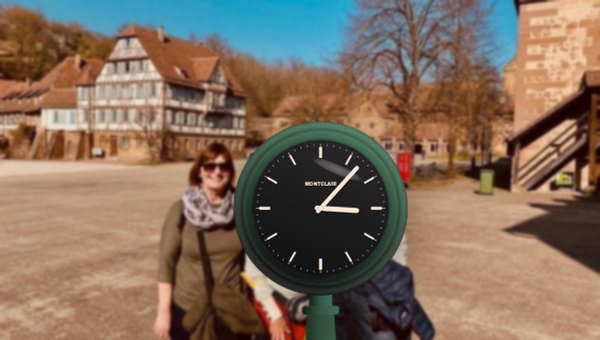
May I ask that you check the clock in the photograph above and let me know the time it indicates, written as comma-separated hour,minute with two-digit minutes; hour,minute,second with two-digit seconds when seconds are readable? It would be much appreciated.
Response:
3,07
